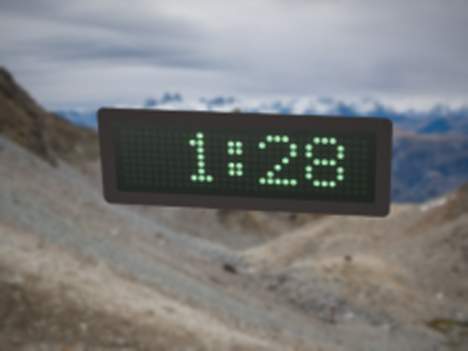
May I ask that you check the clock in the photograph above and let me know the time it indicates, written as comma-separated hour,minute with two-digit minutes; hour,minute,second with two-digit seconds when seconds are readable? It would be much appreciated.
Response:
1,28
